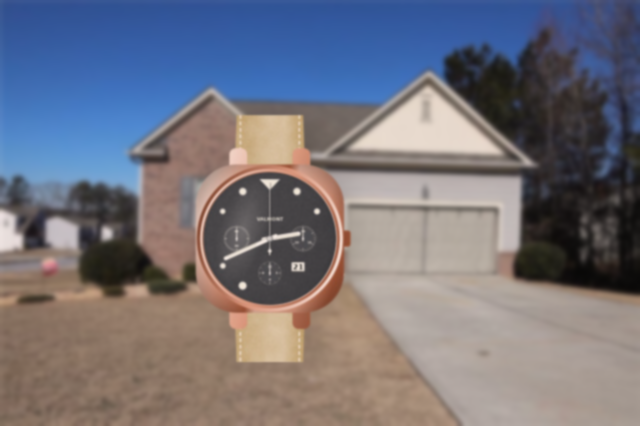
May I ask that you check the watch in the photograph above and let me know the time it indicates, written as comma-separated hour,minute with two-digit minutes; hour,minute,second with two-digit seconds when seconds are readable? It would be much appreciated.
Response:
2,41
